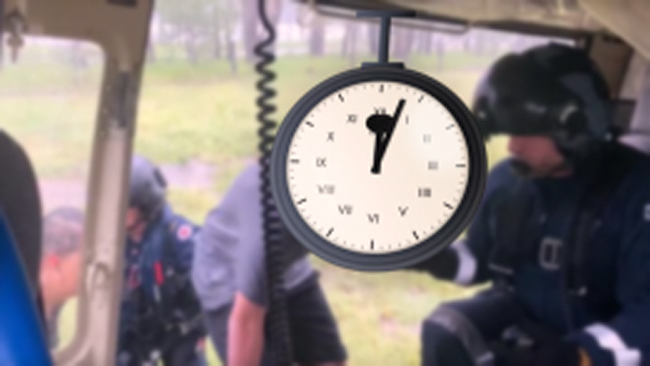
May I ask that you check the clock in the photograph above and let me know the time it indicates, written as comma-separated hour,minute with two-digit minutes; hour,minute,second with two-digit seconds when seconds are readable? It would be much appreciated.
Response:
12,03
